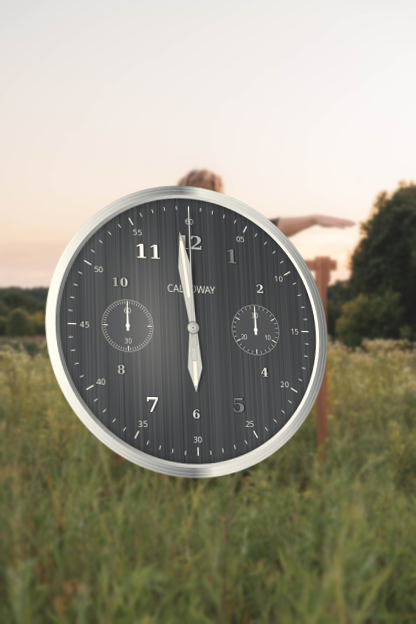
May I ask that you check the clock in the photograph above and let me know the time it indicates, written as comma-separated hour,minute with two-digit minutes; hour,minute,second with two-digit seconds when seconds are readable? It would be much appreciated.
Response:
5,59
